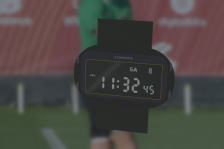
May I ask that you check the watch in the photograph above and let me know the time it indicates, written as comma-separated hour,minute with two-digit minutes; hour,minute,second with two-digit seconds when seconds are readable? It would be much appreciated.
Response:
11,32,45
